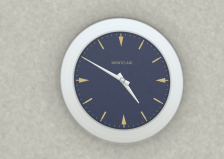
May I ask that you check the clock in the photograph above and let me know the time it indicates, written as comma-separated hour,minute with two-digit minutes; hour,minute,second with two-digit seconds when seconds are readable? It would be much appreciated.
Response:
4,50
